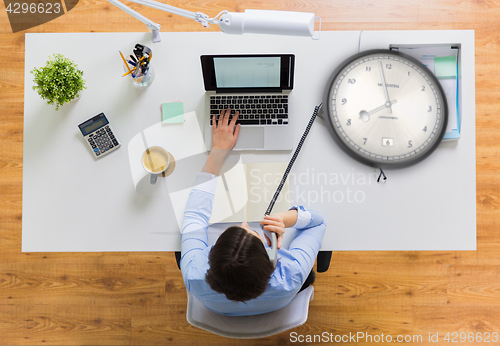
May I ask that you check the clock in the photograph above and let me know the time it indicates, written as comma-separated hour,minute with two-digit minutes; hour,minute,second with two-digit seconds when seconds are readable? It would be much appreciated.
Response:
7,58
